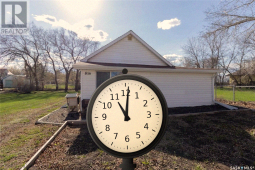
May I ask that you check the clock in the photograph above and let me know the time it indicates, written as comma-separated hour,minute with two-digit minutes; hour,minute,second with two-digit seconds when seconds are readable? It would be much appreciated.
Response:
11,01
